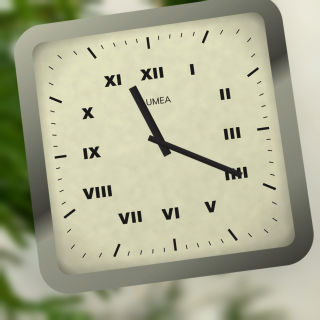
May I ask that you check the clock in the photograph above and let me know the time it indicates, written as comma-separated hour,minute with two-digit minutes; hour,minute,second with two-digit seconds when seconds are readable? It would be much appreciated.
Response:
11,20
